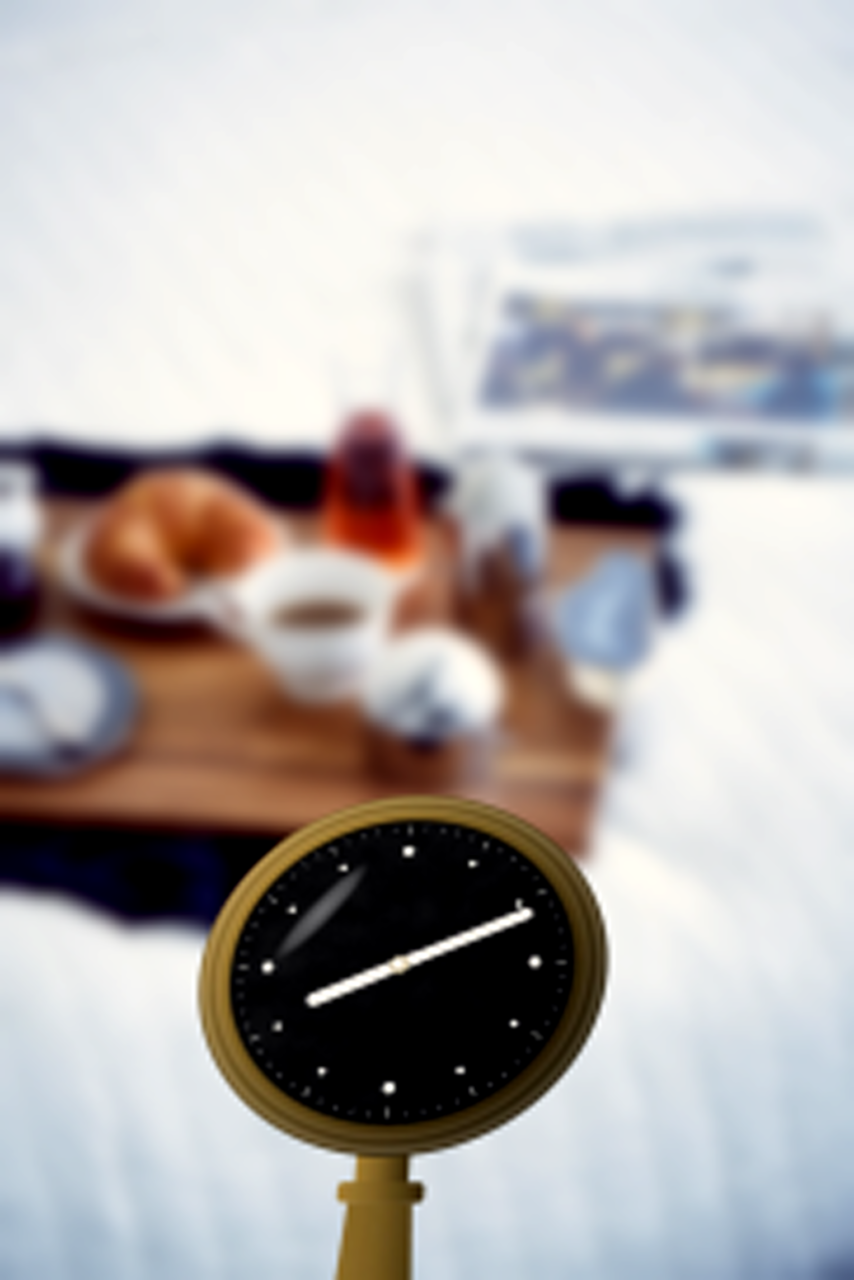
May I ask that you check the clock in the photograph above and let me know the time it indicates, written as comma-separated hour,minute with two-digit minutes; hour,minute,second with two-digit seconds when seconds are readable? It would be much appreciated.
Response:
8,11
